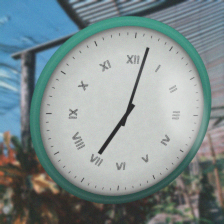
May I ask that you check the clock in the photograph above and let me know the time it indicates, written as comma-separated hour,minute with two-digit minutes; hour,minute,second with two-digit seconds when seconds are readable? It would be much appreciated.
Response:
7,02
